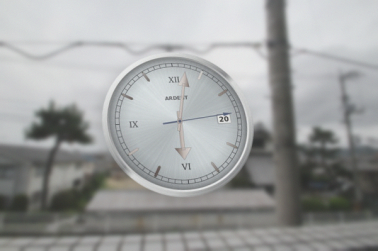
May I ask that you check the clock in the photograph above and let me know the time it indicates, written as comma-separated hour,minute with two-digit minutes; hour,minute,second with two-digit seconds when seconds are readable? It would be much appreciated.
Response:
6,02,14
